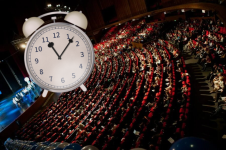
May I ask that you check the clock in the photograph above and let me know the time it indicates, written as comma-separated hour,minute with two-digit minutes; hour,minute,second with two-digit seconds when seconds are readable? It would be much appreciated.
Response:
11,07
